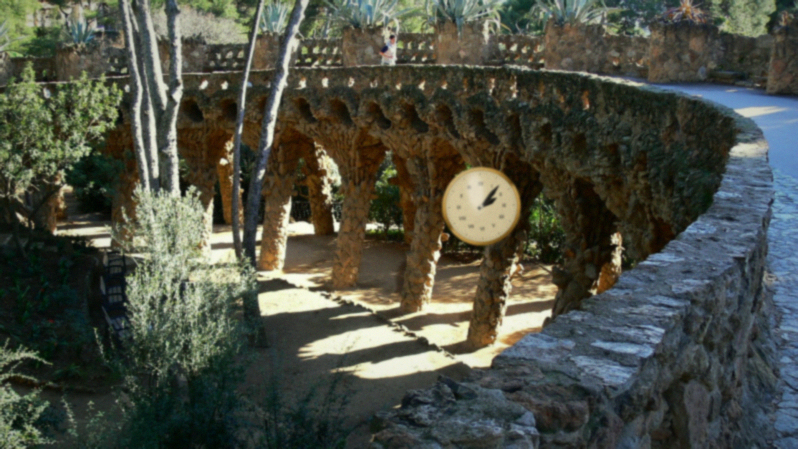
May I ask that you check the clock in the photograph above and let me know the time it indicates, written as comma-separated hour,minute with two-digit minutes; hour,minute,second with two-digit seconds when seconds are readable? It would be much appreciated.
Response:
2,07
